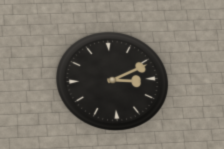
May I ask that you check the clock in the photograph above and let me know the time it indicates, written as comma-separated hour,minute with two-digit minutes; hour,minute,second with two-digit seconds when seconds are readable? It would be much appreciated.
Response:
3,11
